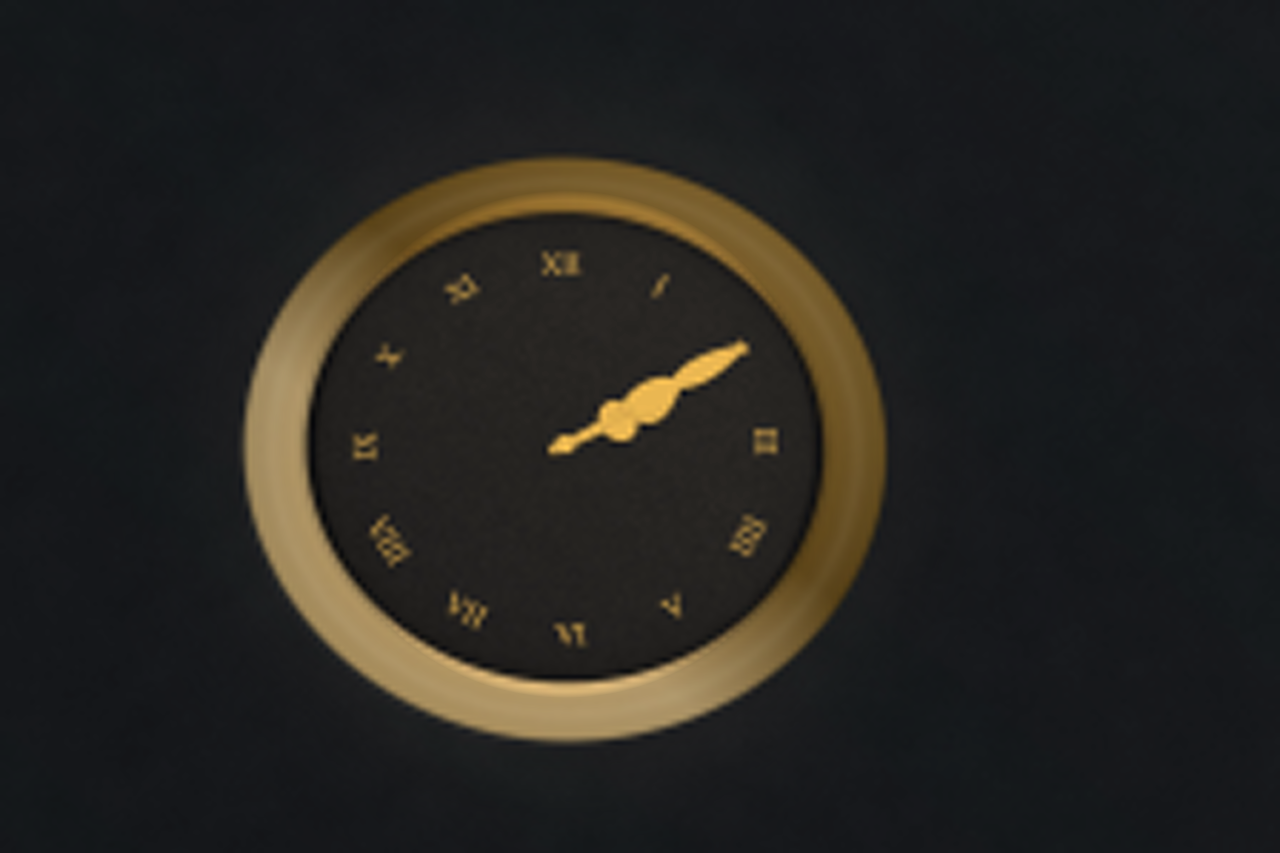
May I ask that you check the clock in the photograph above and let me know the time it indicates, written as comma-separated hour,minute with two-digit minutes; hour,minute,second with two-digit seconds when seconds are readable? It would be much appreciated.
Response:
2,10
